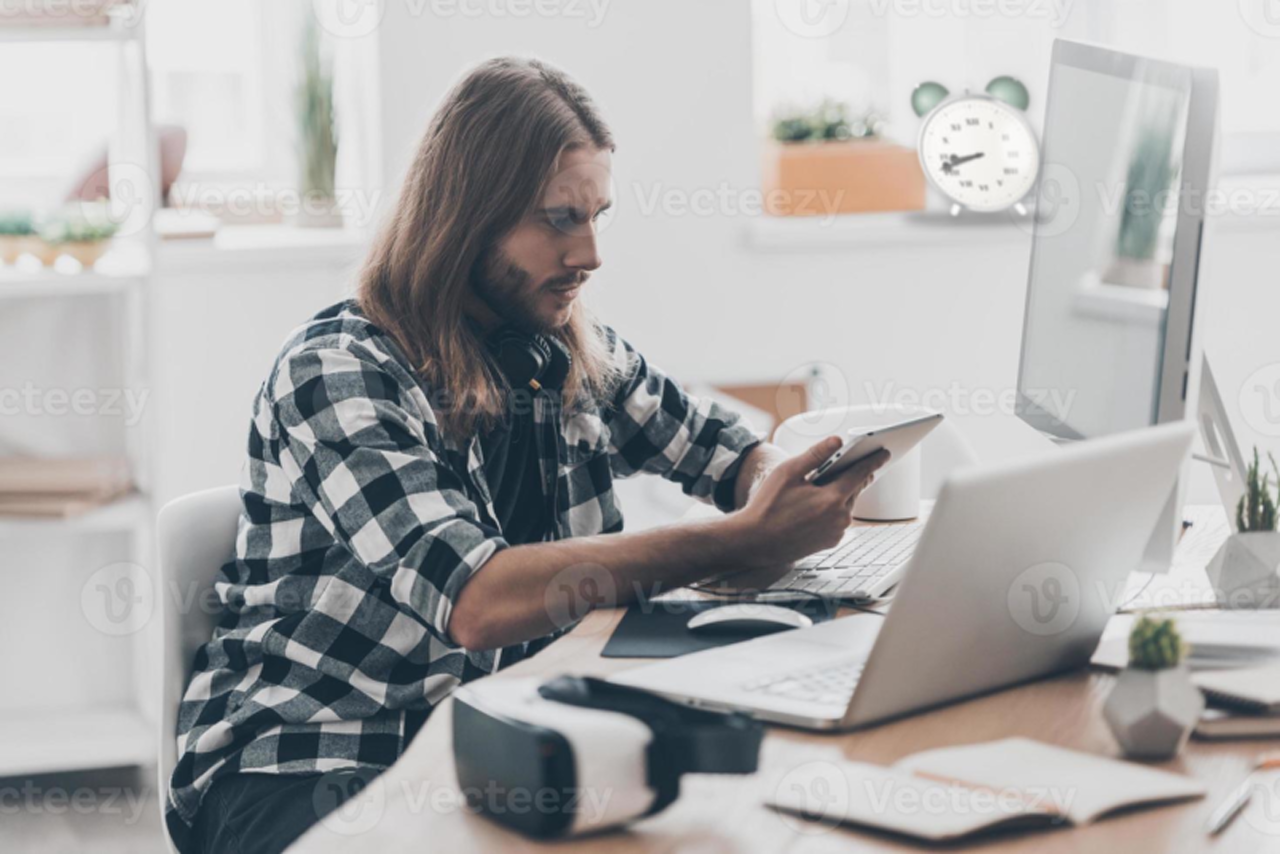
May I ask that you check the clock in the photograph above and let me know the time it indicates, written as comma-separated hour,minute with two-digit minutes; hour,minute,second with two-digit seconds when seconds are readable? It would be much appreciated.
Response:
8,42
